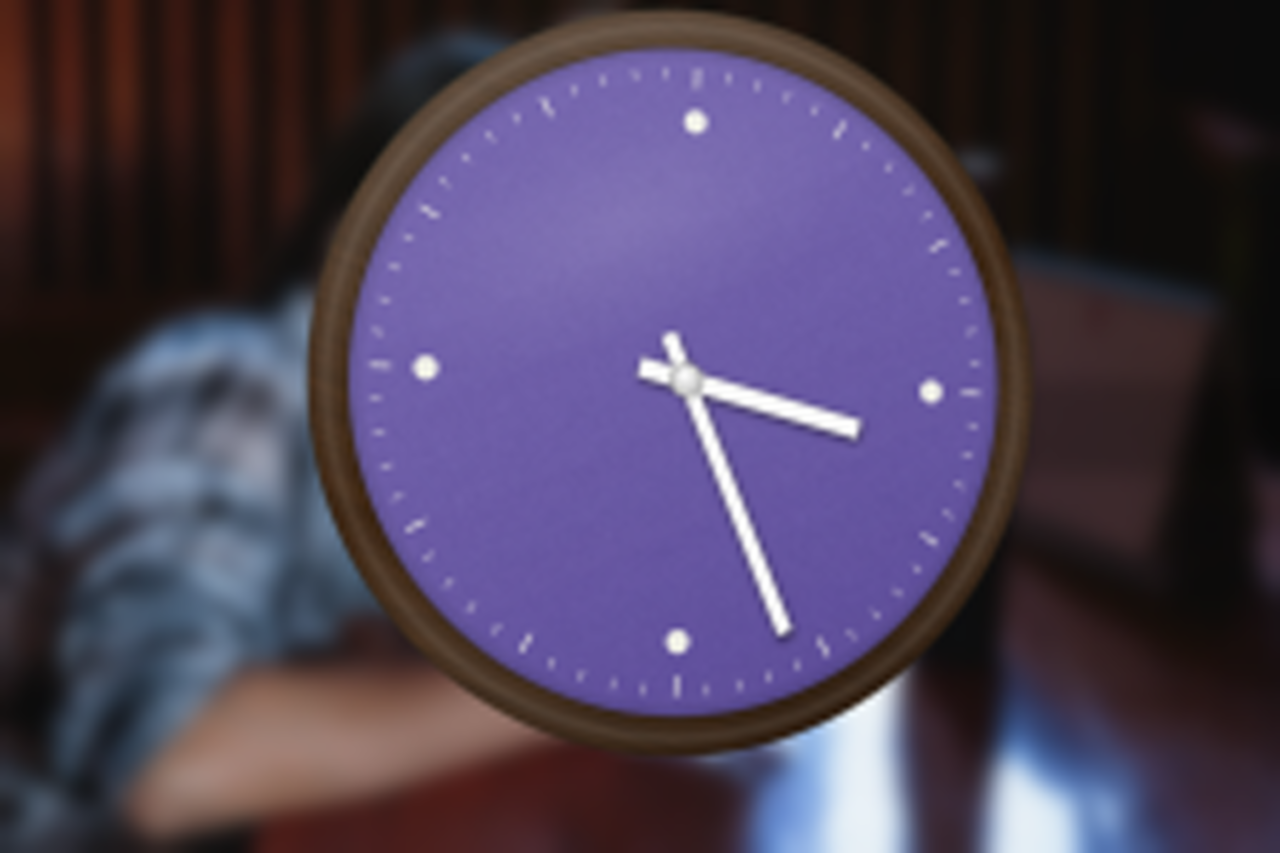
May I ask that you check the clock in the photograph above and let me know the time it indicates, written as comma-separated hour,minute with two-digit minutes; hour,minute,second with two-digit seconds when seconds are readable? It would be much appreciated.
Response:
3,26
